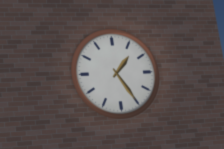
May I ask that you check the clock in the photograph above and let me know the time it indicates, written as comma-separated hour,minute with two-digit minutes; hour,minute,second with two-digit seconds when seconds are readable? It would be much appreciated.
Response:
1,25
